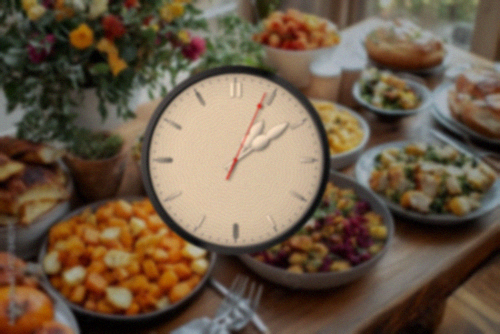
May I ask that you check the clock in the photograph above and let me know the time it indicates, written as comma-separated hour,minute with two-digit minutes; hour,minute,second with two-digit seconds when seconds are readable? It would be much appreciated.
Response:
1,09,04
